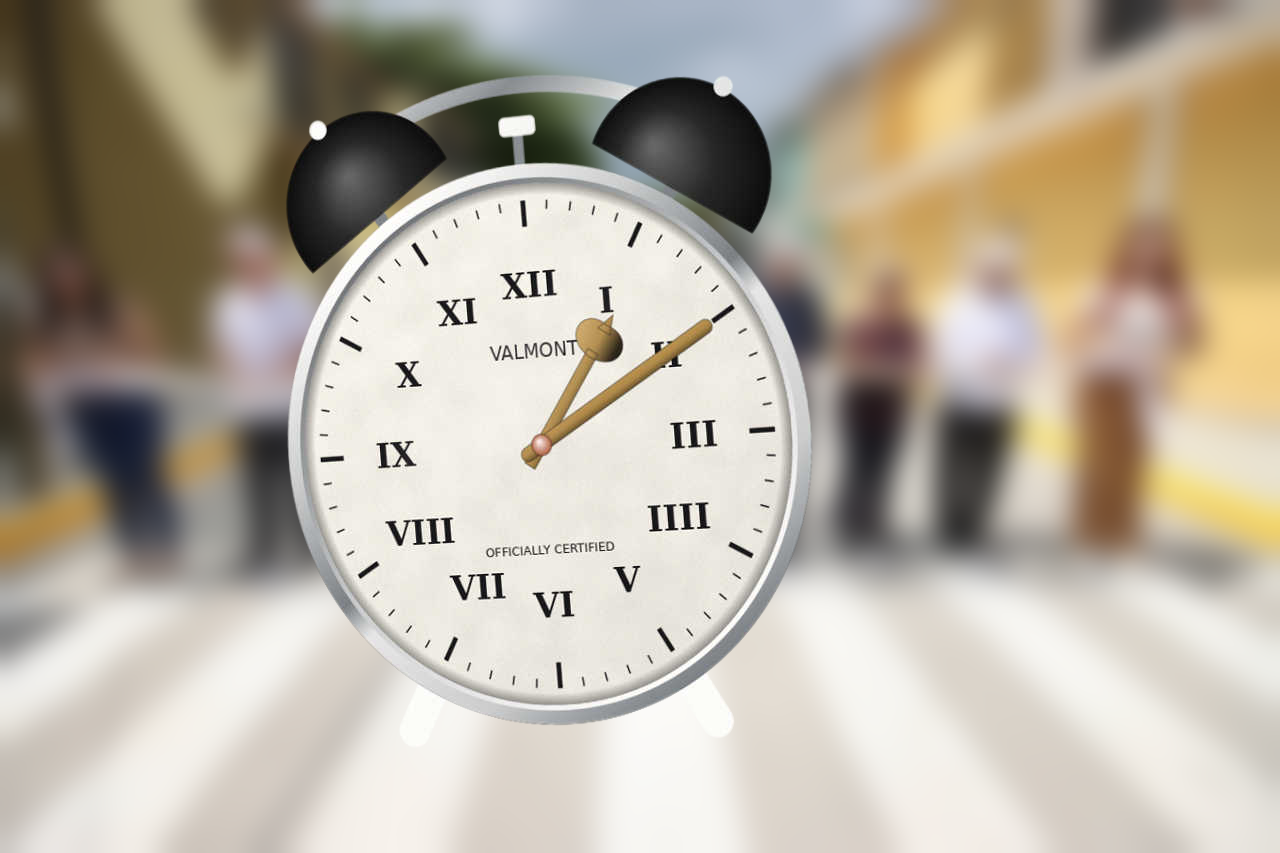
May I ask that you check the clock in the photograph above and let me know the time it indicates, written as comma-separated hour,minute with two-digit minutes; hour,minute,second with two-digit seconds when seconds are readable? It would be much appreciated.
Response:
1,10
